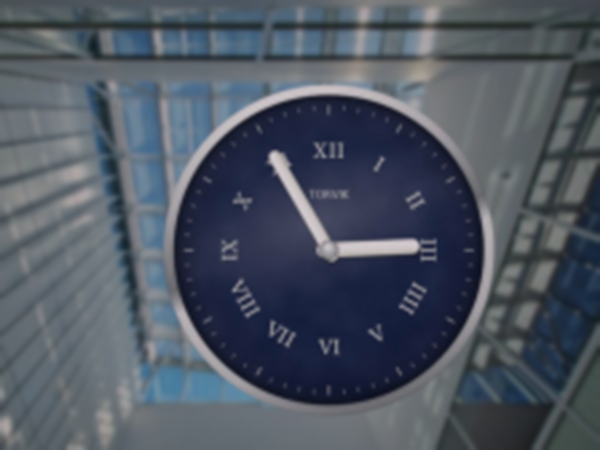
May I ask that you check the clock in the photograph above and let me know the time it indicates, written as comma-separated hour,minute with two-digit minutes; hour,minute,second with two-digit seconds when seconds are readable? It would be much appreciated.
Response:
2,55
